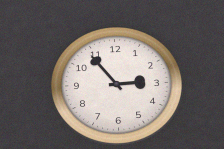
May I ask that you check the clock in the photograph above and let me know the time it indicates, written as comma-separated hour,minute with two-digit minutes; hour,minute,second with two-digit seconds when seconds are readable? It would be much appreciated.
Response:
2,54
